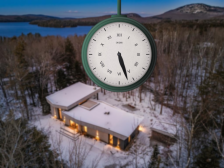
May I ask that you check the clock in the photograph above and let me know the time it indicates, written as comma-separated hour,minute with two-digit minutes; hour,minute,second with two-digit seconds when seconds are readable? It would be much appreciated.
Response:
5,27
